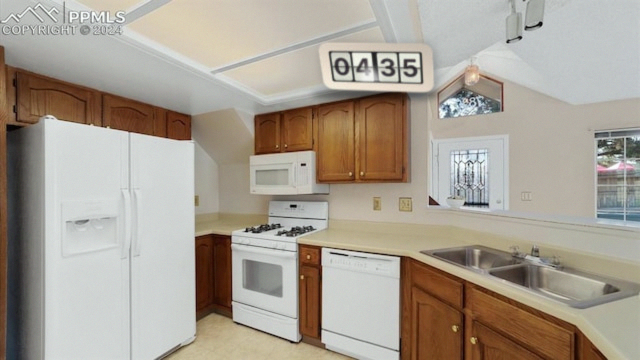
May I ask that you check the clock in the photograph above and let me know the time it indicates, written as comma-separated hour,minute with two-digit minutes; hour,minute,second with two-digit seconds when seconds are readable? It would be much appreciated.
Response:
4,35
